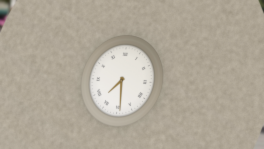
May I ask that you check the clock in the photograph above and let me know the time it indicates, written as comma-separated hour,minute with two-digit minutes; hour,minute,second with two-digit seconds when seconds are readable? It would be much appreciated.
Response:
7,29
